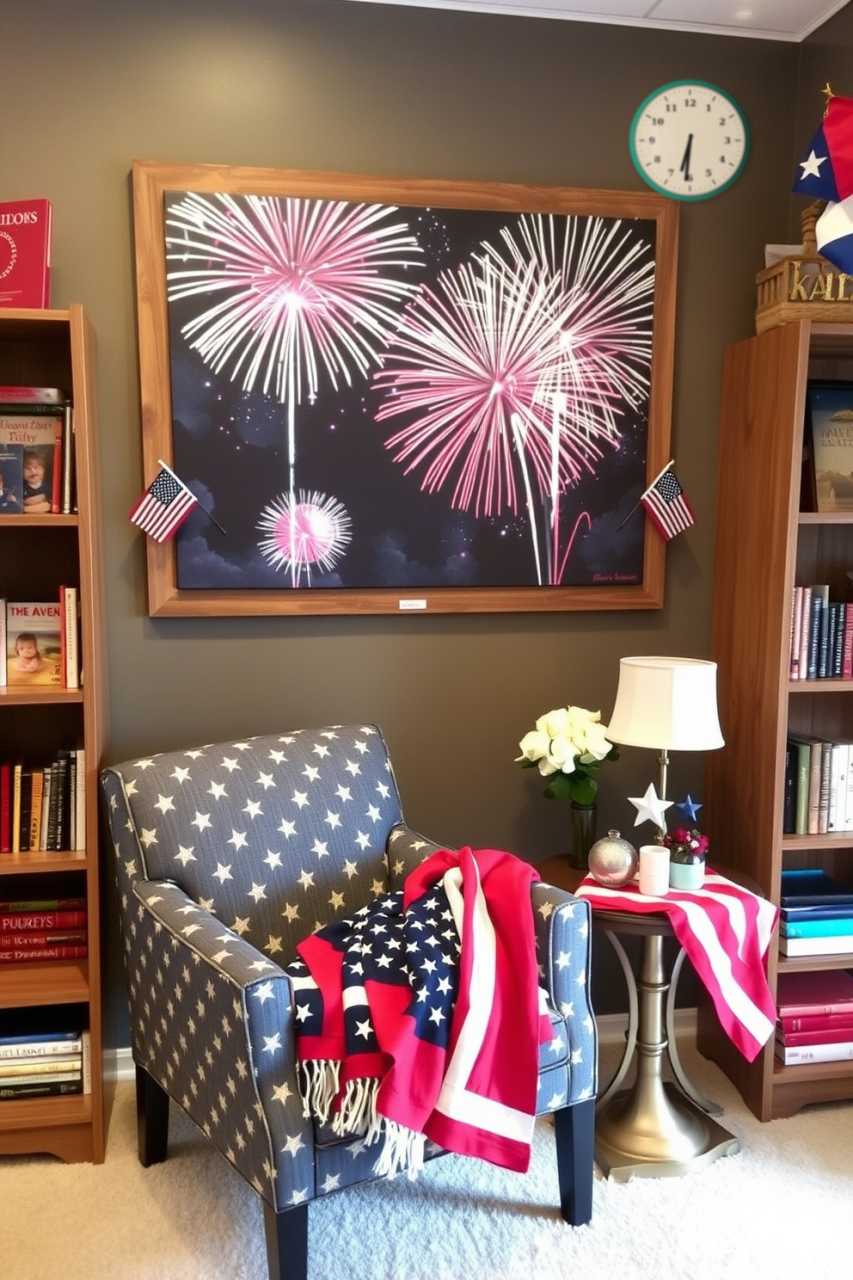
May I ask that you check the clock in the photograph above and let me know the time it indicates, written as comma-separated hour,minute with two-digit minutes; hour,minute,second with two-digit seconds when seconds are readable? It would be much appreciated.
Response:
6,31
